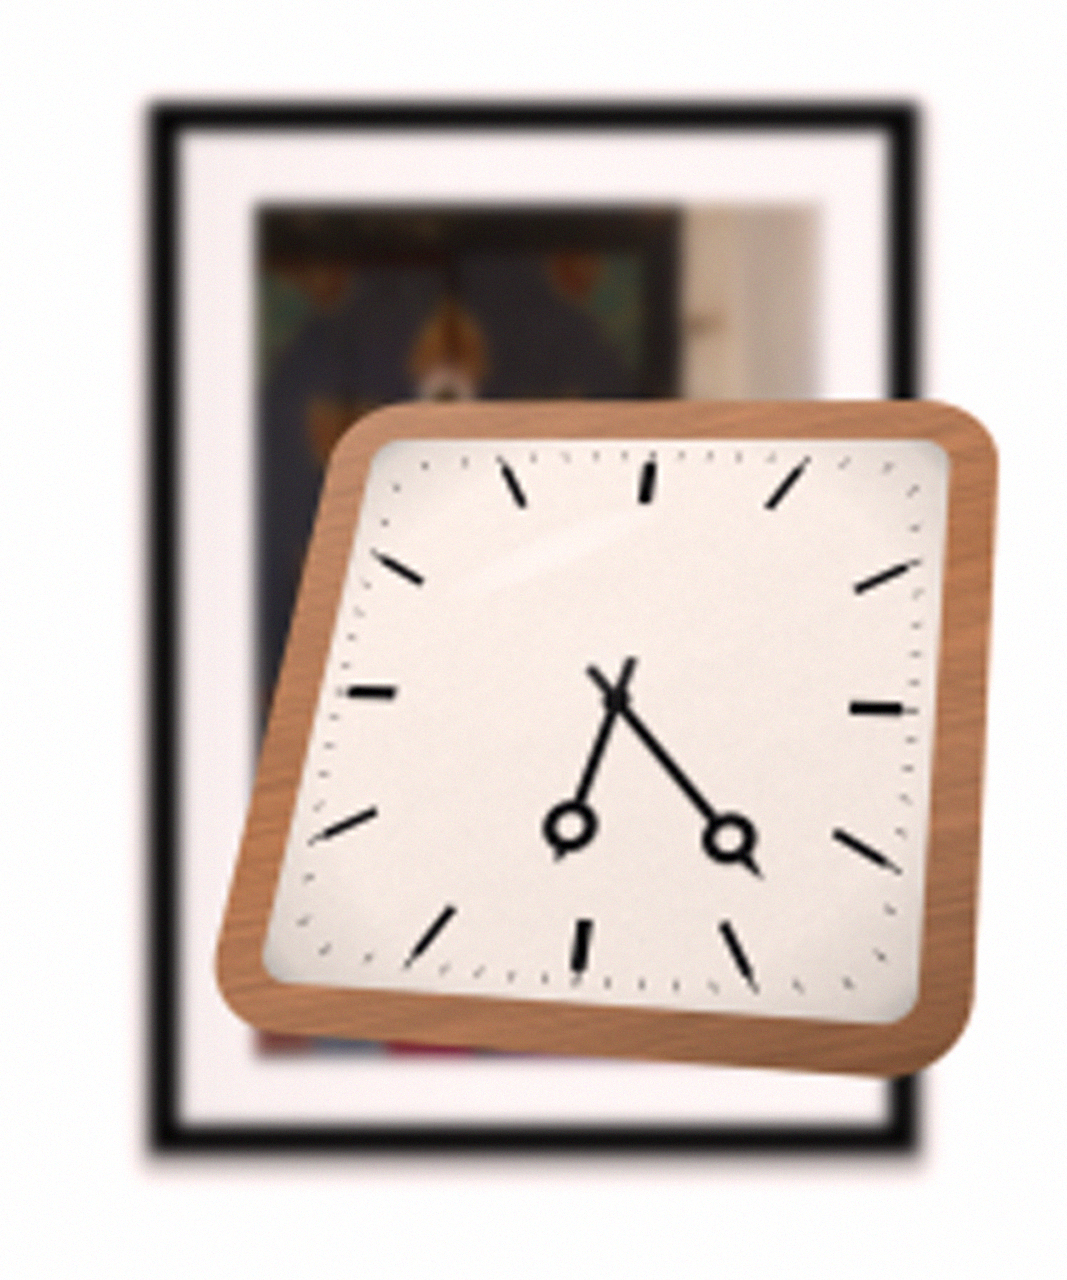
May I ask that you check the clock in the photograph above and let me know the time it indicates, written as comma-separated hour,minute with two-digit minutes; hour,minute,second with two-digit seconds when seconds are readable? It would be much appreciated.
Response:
6,23
